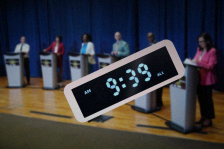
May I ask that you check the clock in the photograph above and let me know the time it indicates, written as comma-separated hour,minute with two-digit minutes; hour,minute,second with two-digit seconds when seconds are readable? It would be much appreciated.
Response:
9,39
